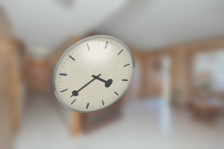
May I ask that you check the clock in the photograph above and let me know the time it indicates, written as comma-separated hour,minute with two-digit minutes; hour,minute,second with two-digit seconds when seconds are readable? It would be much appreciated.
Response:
3,37
